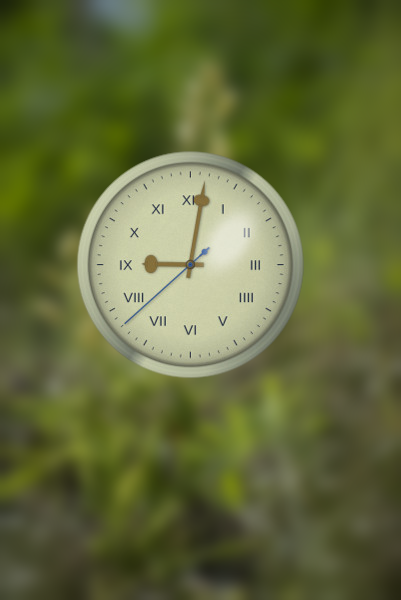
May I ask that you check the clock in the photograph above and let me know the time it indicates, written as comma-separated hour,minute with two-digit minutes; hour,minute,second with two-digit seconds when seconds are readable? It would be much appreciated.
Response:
9,01,38
